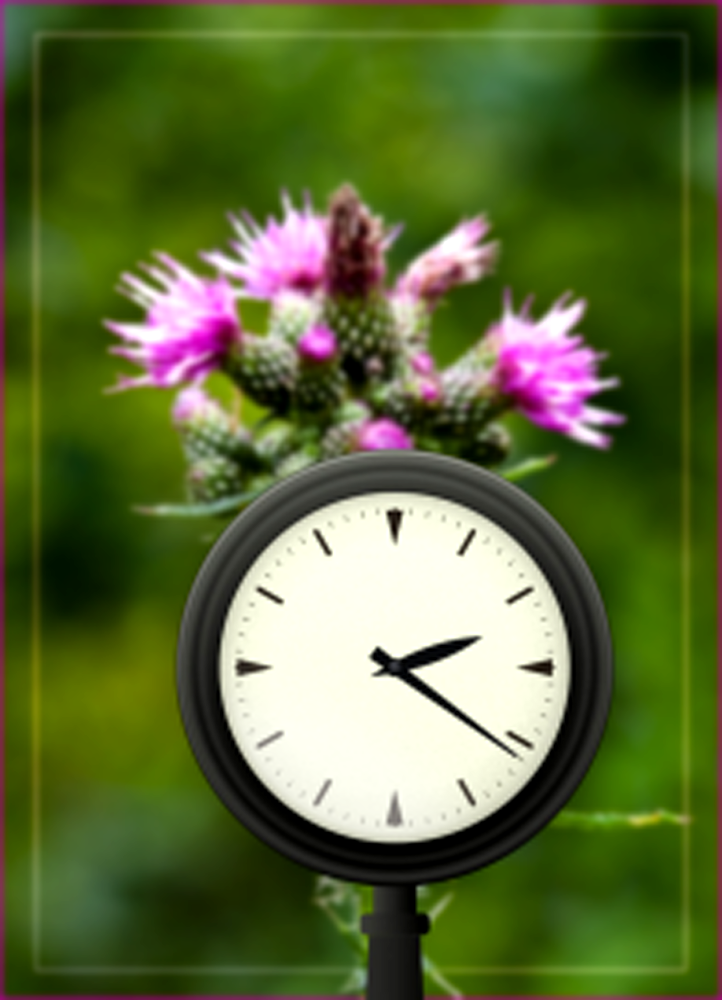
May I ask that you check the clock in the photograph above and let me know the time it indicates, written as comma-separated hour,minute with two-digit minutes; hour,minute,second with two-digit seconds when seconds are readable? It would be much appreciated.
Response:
2,21
